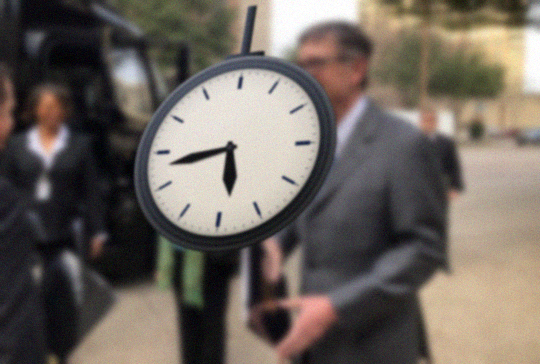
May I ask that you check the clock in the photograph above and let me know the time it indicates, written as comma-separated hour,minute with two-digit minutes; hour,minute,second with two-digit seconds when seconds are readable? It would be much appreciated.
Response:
5,43
